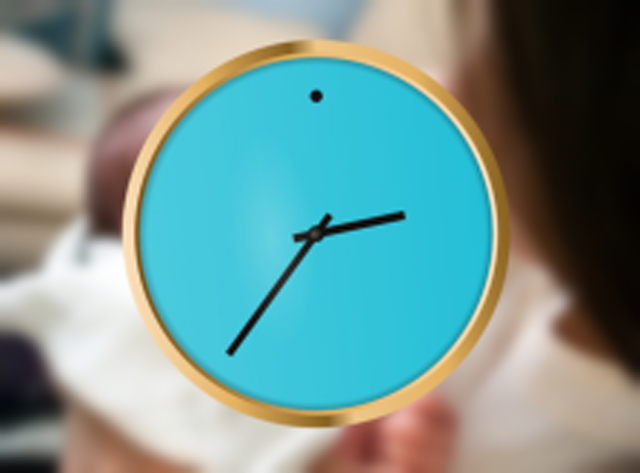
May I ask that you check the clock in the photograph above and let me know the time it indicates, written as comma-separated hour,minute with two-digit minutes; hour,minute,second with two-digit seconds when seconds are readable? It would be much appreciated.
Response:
2,36
